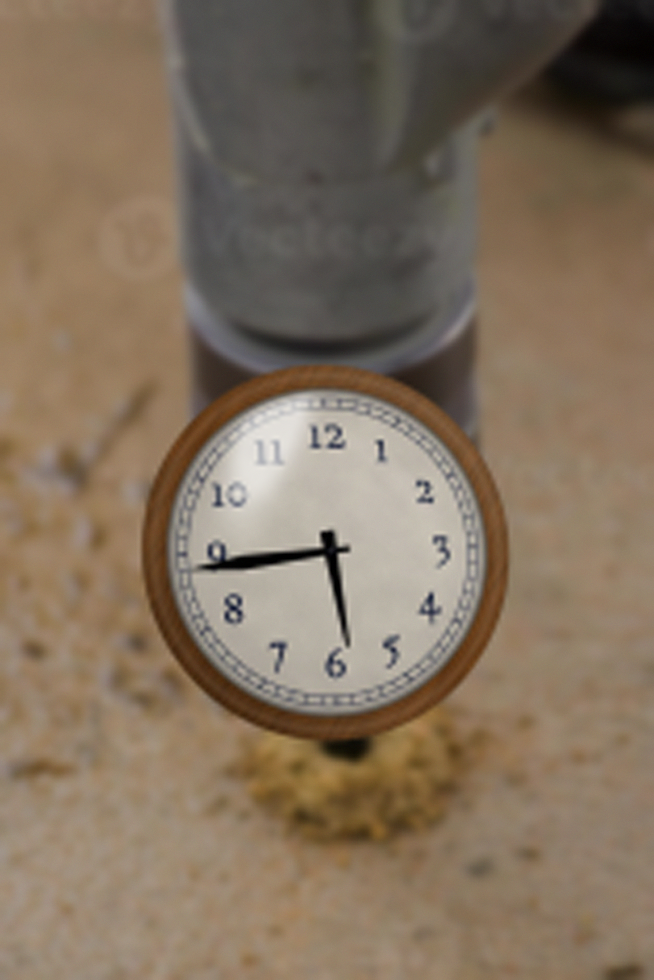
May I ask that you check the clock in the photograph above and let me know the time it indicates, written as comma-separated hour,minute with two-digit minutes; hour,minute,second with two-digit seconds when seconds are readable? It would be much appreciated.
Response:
5,44
